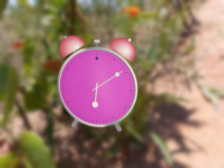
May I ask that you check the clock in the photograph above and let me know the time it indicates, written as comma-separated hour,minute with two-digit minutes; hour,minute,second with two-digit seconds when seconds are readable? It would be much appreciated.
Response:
6,09
